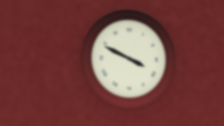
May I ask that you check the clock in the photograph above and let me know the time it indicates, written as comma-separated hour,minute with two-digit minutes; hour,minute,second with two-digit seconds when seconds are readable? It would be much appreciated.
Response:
3,49
